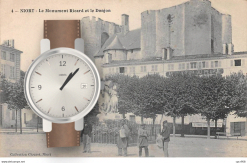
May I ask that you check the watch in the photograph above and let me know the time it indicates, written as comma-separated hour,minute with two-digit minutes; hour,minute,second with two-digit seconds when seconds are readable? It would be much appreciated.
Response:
1,07
